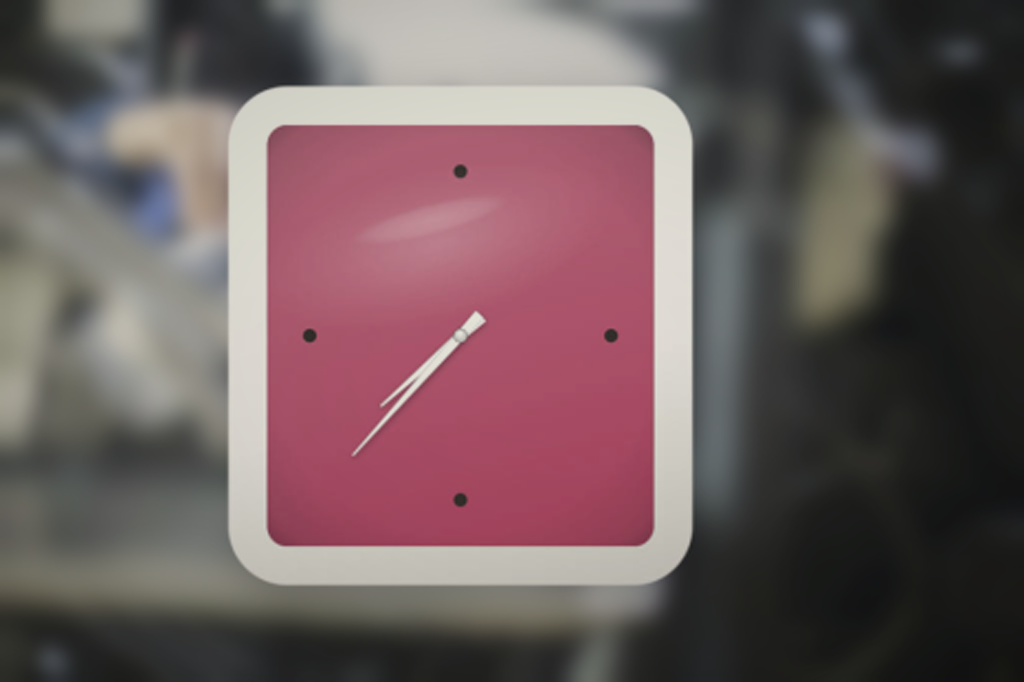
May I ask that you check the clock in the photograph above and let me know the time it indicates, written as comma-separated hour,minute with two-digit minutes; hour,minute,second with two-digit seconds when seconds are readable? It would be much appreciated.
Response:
7,37
